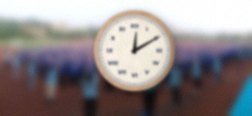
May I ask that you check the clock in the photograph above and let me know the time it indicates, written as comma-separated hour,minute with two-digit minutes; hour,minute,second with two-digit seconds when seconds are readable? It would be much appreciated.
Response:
12,10
